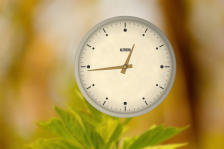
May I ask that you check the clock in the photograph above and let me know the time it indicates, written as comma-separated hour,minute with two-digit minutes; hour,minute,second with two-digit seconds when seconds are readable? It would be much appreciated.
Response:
12,44
